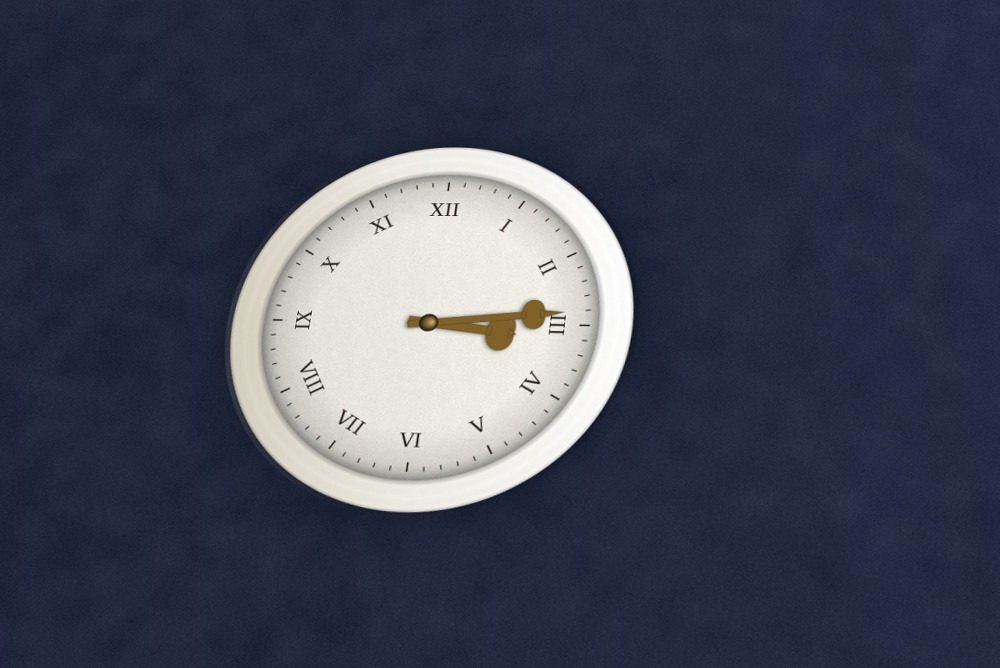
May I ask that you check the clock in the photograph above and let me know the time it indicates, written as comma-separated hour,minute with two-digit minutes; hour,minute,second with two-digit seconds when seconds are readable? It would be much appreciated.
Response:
3,14
